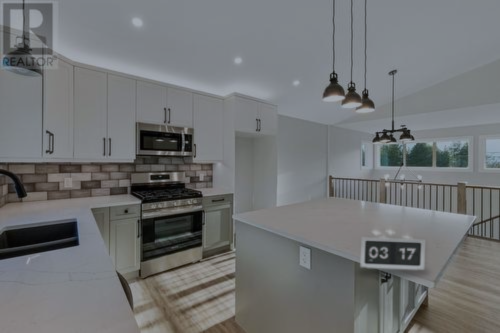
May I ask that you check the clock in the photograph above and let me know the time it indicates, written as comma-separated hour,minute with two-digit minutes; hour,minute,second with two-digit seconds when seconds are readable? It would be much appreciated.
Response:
3,17
